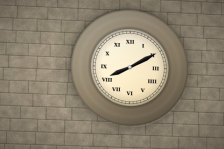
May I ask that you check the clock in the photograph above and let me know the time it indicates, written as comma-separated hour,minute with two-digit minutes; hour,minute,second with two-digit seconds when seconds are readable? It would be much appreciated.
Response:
8,10
